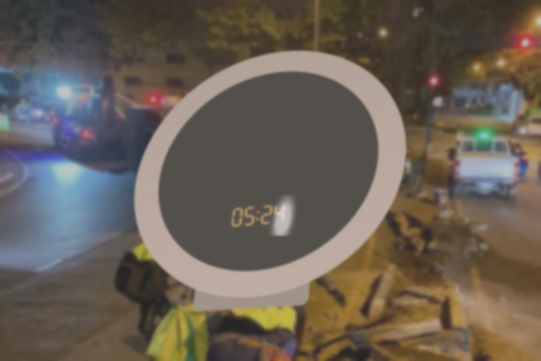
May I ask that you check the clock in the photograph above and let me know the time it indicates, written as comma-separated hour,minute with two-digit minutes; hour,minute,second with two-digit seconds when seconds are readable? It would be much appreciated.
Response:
5,24
